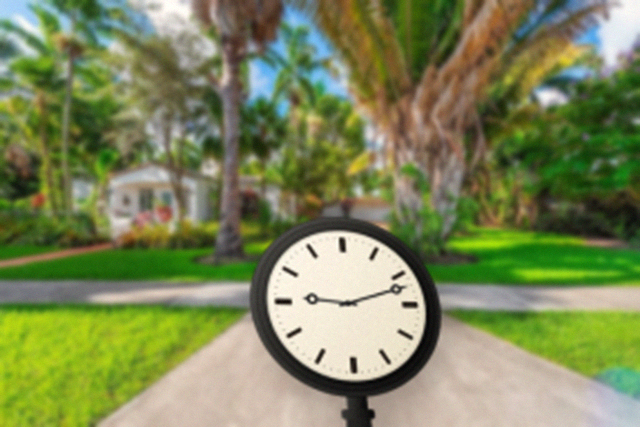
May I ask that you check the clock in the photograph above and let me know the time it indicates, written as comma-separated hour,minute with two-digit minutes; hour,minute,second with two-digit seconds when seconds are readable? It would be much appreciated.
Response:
9,12
